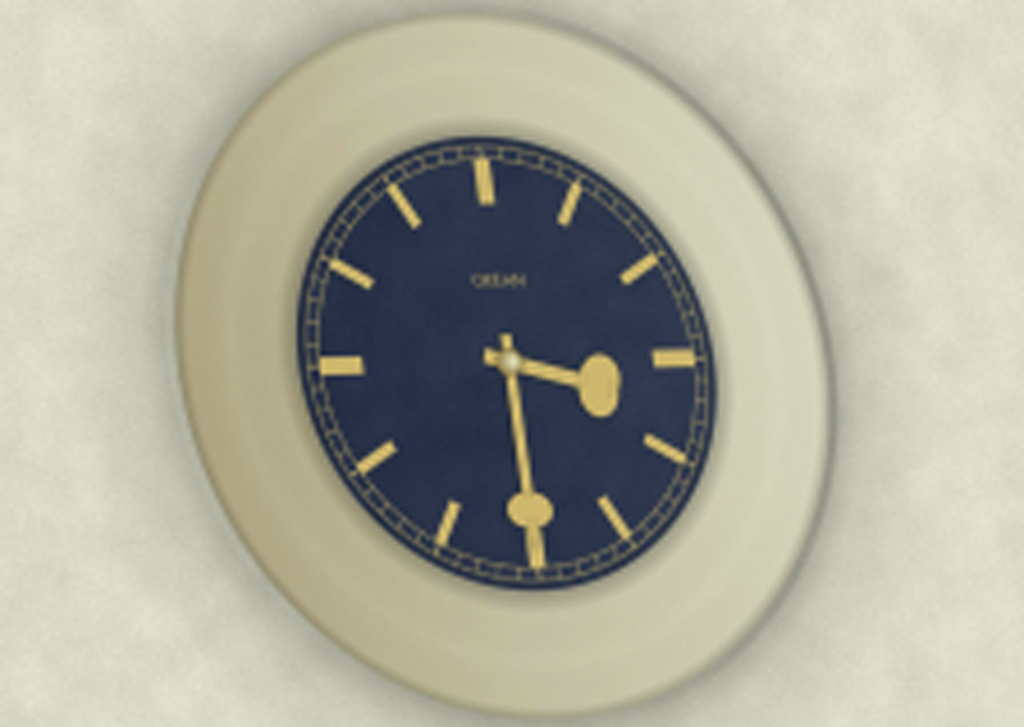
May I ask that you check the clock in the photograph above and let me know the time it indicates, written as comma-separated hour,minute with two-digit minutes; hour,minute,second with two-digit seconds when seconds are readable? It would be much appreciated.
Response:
3,30
